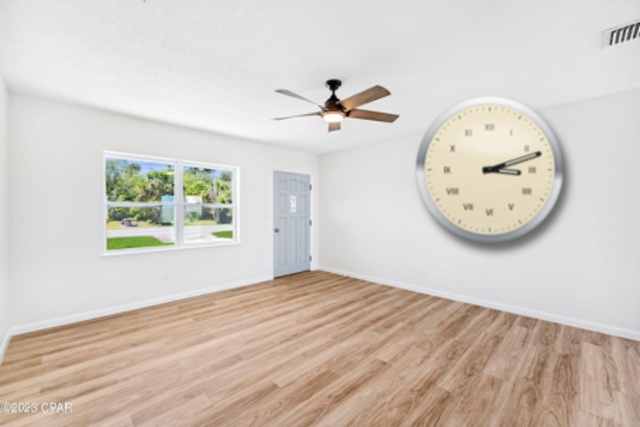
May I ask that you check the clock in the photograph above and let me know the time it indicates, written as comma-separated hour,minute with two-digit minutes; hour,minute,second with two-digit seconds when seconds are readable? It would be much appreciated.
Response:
3,12
